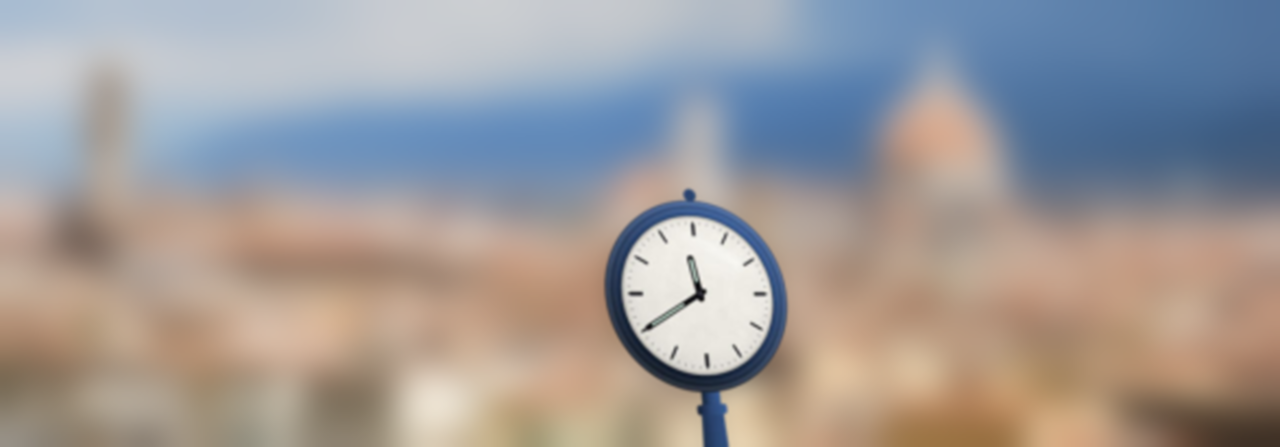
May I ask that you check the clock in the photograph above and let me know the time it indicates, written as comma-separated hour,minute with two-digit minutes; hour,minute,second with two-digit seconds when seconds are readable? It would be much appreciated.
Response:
11,40
